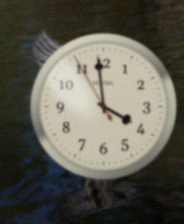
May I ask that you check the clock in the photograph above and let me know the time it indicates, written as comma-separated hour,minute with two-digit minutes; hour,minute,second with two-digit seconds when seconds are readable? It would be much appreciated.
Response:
3,58,55
